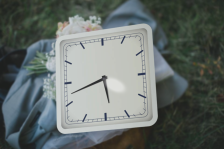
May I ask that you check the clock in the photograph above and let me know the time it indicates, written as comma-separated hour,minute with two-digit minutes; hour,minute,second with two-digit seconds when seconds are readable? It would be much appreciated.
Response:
5,42
